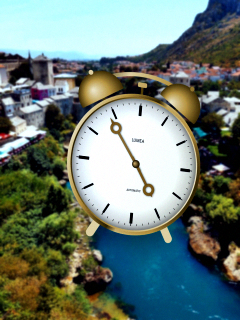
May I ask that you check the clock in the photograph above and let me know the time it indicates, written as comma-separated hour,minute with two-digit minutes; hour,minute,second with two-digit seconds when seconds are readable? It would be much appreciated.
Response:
4,54
